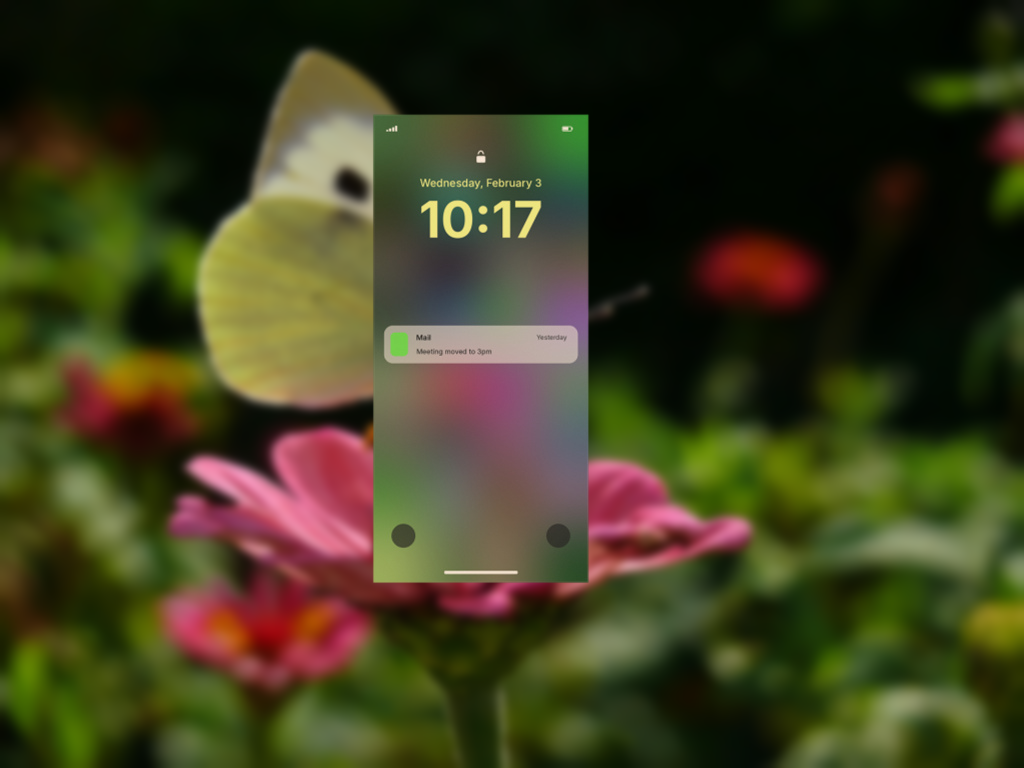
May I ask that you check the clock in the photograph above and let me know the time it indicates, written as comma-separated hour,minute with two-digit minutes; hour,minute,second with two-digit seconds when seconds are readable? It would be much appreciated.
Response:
10,17
